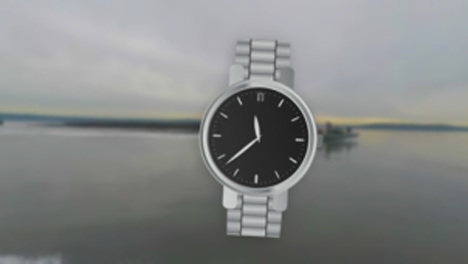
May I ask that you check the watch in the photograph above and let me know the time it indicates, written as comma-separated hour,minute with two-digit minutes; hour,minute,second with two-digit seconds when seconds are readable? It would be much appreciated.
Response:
11,38
